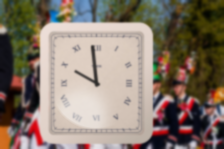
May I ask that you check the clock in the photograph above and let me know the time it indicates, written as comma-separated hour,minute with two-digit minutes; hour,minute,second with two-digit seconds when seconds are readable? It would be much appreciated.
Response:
9,59
